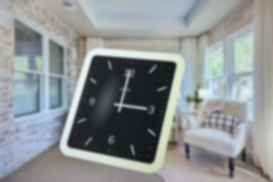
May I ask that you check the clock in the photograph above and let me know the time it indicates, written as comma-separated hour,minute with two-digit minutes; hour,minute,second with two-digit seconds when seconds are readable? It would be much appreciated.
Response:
3,00
